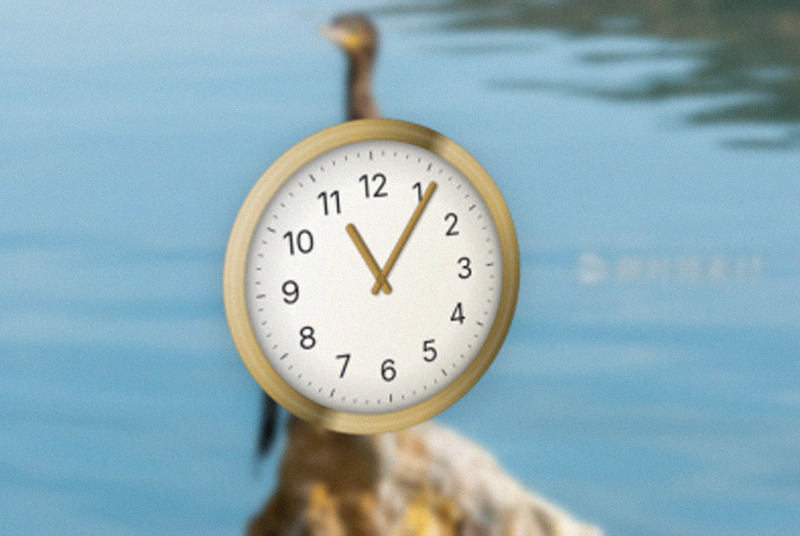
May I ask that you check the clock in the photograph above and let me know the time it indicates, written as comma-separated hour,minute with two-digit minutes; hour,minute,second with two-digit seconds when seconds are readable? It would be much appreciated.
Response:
11,06
